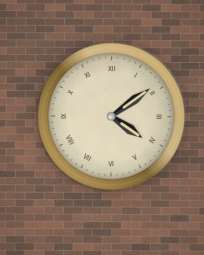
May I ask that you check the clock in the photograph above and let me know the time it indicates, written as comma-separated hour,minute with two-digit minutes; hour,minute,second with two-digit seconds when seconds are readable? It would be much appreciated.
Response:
4,09
